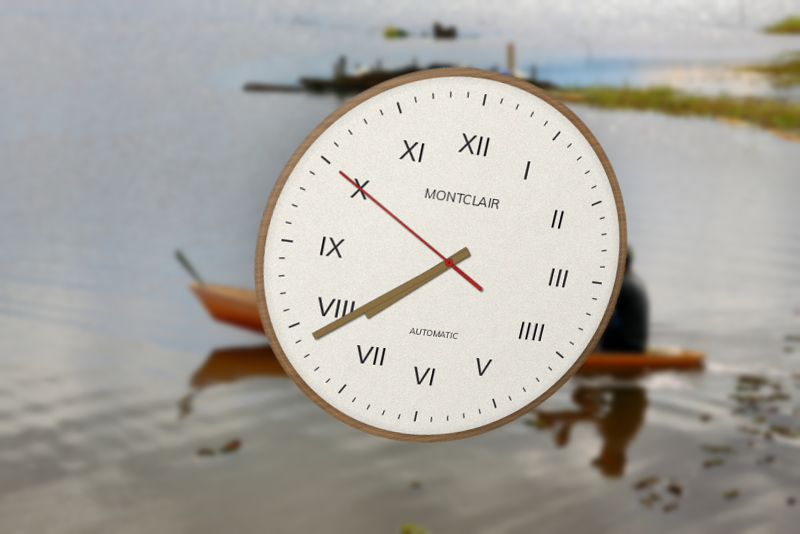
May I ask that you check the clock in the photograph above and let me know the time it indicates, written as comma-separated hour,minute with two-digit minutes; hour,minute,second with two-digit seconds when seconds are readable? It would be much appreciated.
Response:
7,38,50
